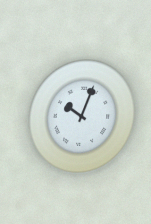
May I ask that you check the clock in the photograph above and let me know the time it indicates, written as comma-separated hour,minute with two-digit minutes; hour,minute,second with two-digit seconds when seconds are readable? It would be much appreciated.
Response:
10,03
